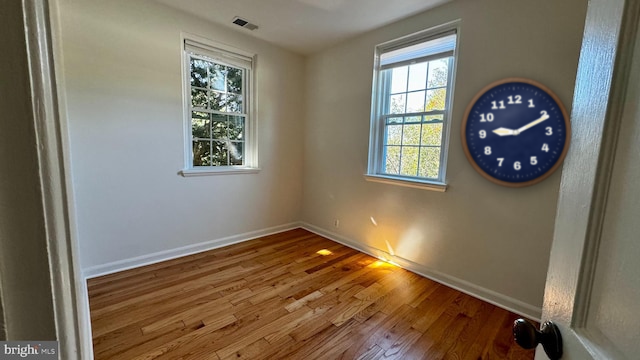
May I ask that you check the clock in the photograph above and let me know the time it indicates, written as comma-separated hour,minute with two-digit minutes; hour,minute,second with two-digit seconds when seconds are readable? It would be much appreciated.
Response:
9,11
